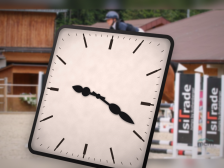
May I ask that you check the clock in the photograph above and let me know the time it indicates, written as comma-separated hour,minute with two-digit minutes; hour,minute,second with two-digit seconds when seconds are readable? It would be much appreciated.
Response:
9,19
